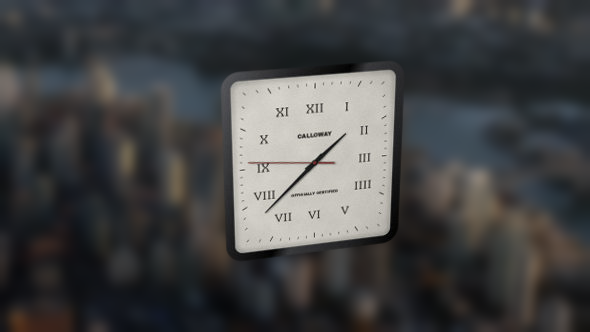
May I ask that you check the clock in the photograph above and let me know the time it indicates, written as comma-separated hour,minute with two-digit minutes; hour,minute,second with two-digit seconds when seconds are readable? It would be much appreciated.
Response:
1,37,46
